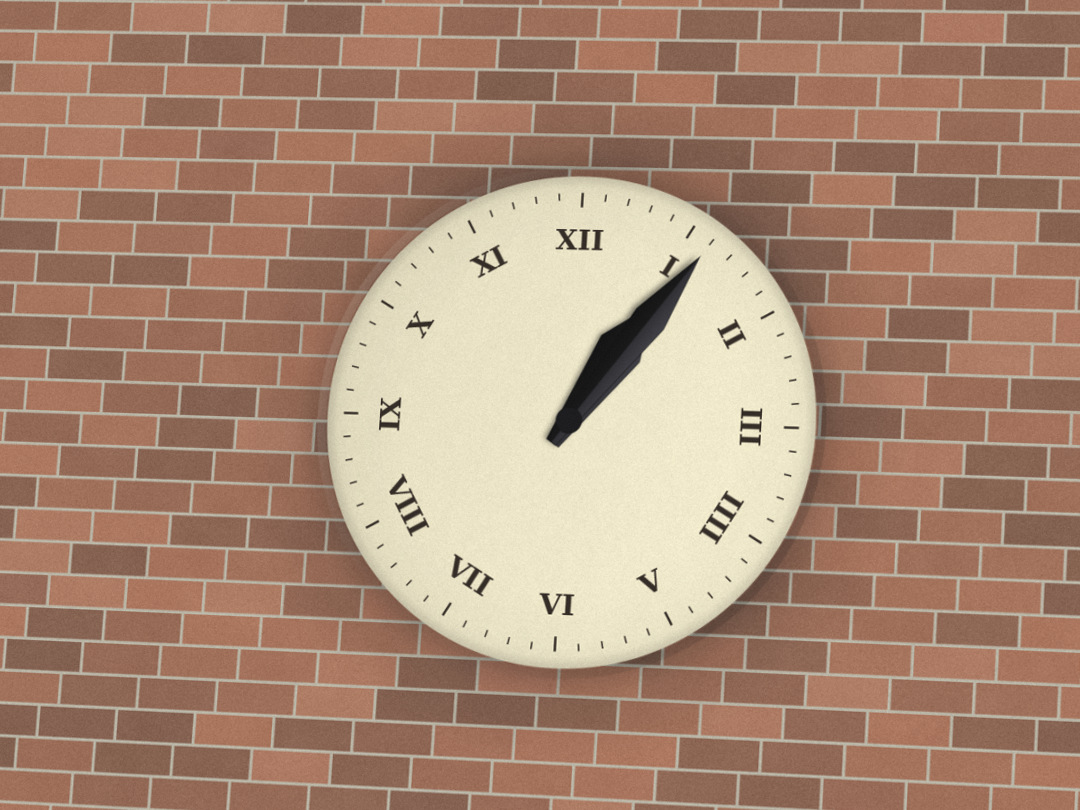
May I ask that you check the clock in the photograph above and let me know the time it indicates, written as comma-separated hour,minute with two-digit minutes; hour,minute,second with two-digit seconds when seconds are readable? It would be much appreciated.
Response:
1,06
